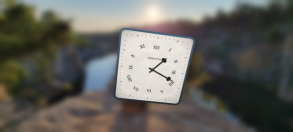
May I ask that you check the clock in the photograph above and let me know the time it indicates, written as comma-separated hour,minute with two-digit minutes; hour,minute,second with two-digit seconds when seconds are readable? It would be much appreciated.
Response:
1,19
